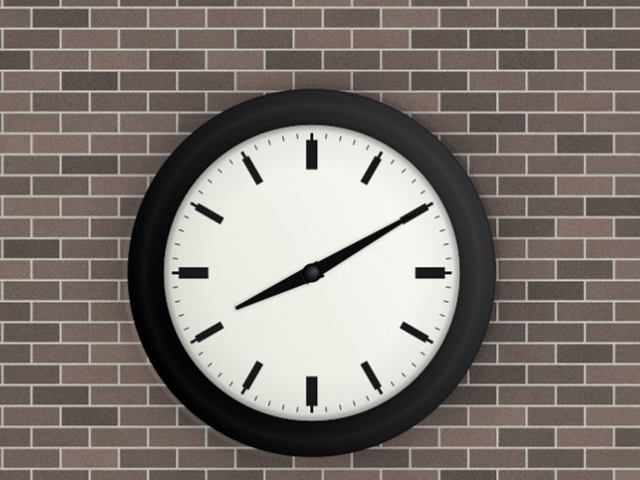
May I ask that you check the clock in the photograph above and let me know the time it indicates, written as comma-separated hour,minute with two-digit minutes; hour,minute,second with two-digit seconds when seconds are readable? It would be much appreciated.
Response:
8,10
